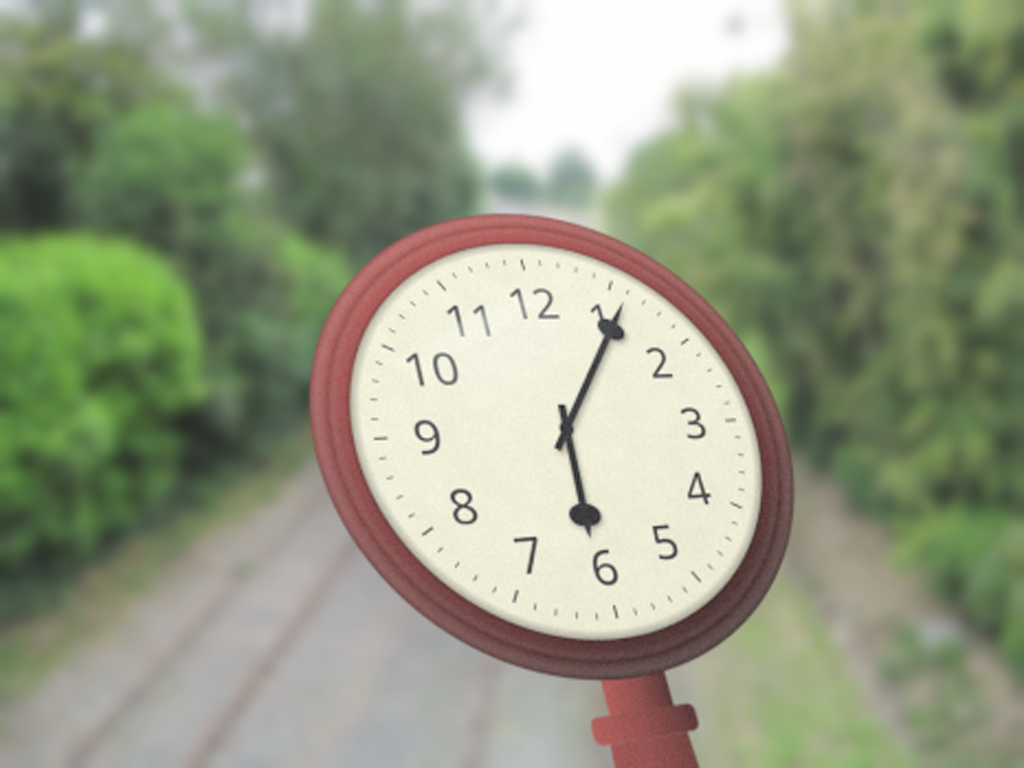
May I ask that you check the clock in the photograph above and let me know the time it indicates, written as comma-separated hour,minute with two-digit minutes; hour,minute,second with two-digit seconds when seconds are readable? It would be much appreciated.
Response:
6,06
